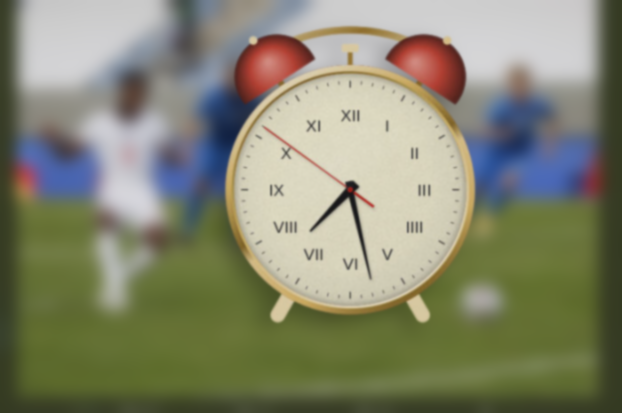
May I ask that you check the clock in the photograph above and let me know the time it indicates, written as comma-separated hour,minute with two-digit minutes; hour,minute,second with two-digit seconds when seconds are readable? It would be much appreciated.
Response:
7,27,51
